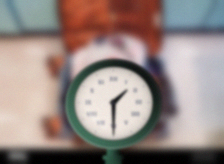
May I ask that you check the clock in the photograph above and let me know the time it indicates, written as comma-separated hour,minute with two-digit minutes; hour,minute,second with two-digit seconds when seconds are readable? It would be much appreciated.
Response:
1,30
